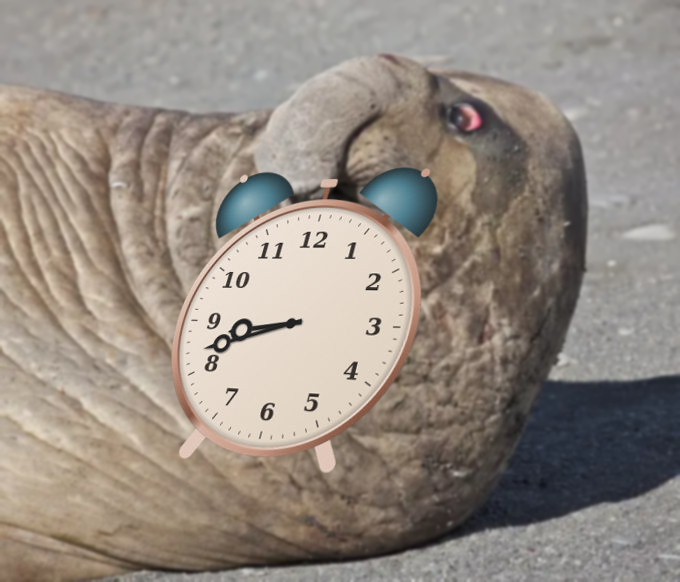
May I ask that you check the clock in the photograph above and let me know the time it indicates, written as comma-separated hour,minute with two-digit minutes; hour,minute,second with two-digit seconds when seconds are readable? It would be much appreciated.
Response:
8,42
